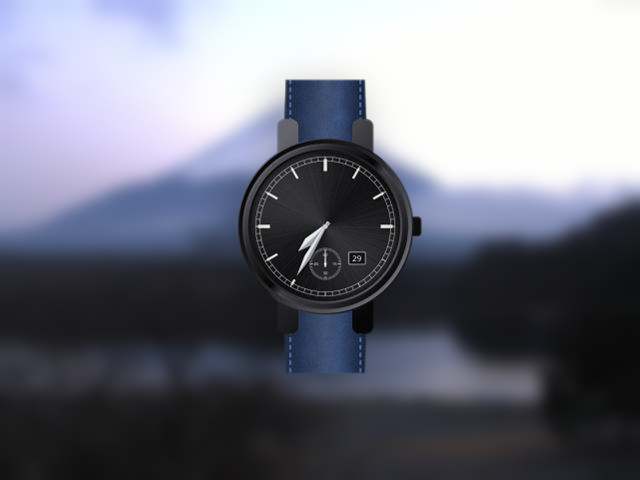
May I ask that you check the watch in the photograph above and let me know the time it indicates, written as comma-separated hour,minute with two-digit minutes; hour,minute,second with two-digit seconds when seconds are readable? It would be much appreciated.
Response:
7,35
